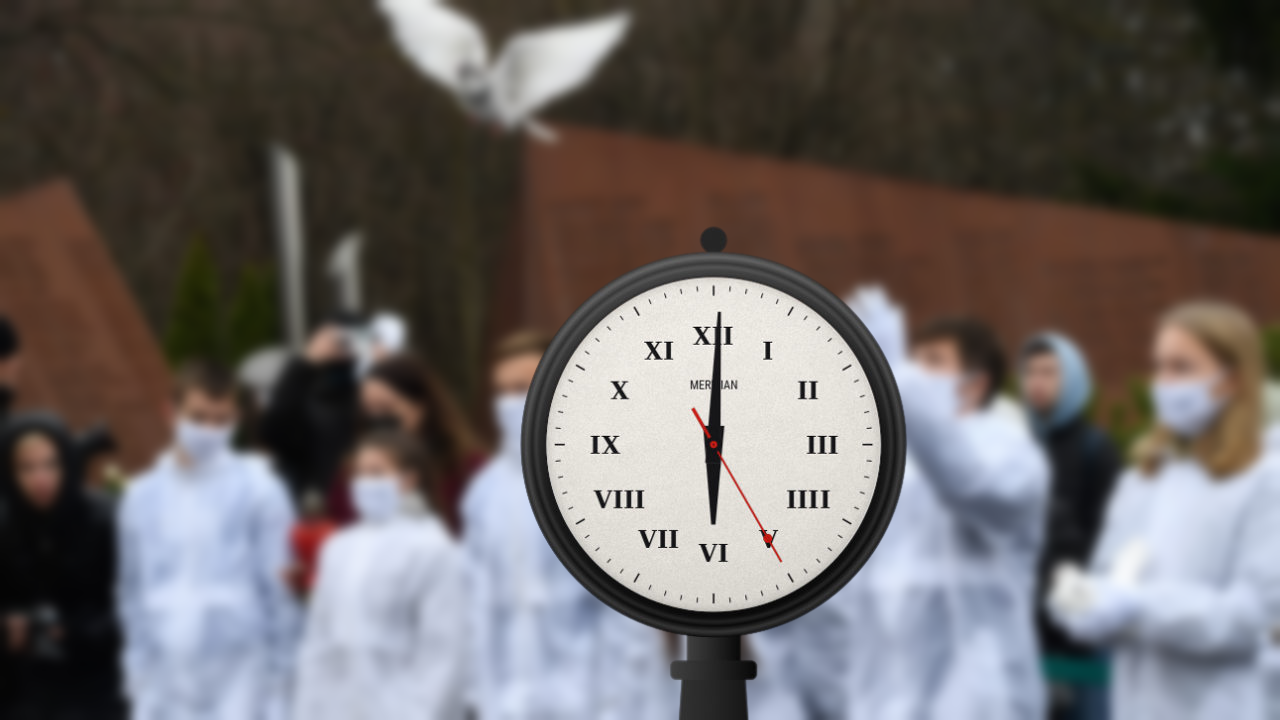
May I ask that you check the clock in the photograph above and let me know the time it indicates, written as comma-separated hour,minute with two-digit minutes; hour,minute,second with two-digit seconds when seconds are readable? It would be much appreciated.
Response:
6,00,25
